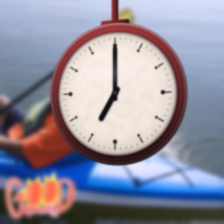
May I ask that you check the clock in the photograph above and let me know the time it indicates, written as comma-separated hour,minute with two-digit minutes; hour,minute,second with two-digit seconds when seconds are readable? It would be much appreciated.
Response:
7,00
